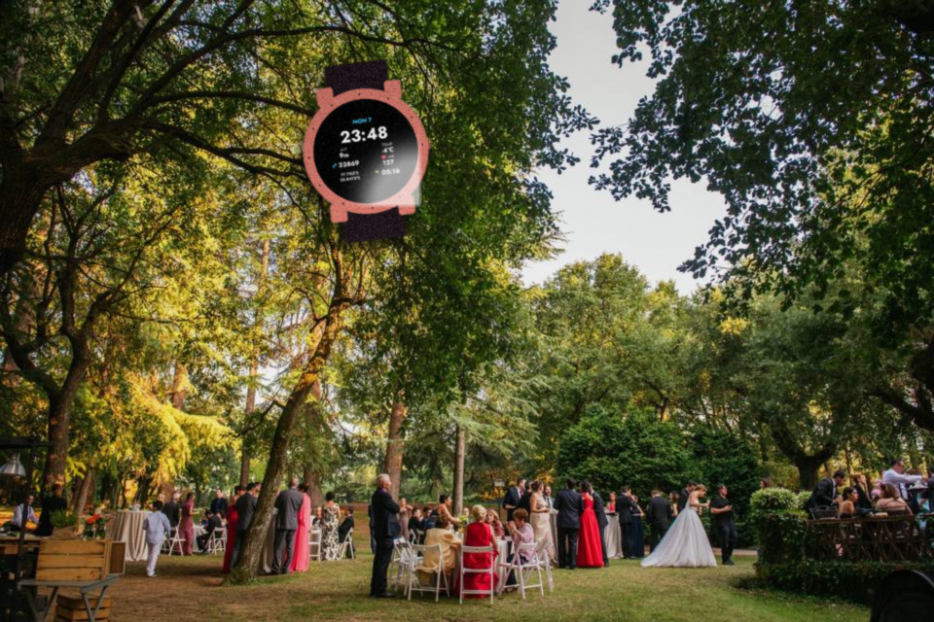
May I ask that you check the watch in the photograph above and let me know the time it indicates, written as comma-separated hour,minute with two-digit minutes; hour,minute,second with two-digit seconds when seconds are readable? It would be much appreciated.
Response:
23,48
